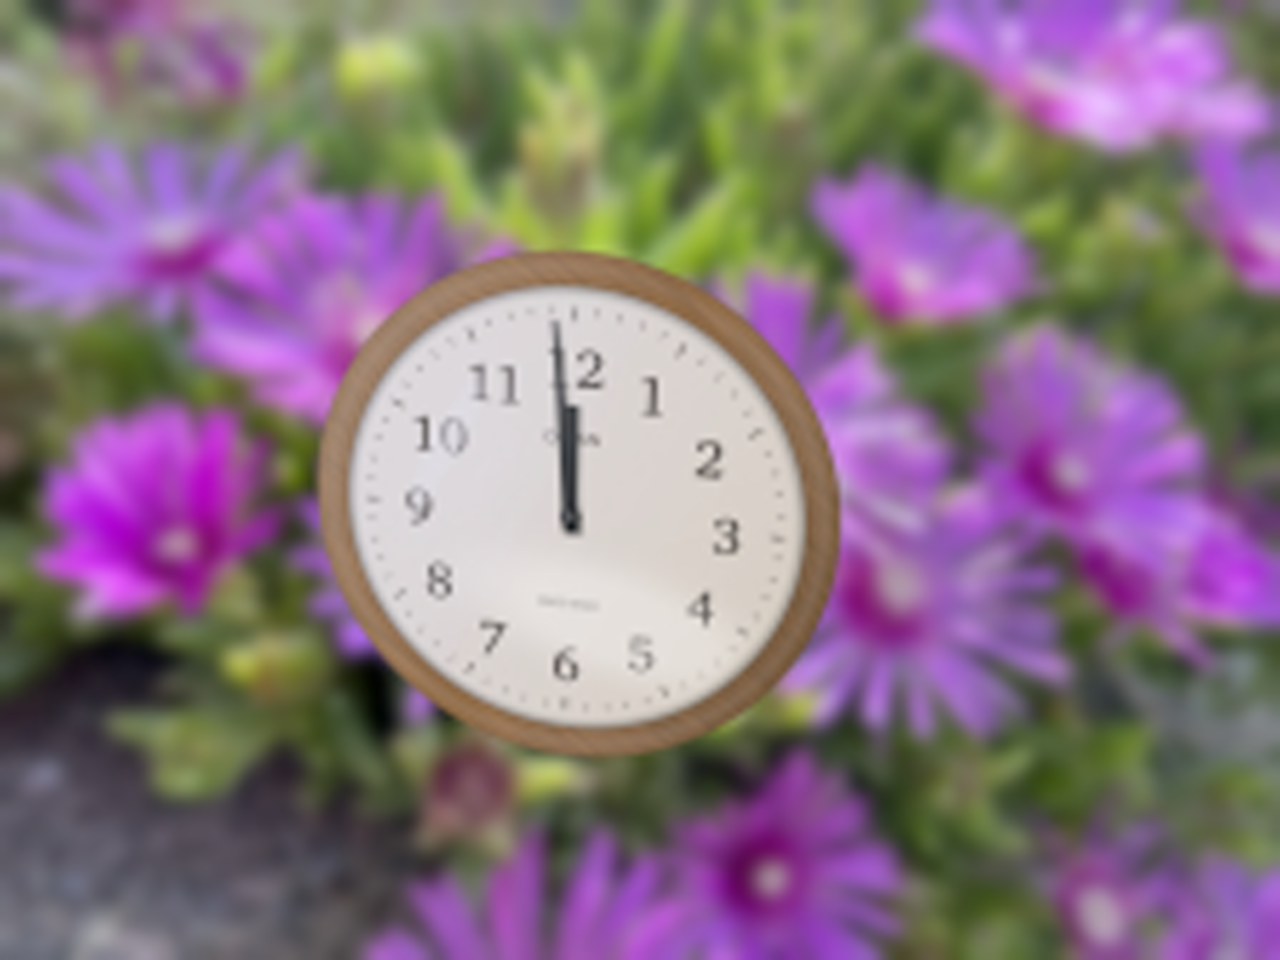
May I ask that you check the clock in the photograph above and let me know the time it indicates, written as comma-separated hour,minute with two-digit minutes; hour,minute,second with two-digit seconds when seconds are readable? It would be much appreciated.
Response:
11,59
